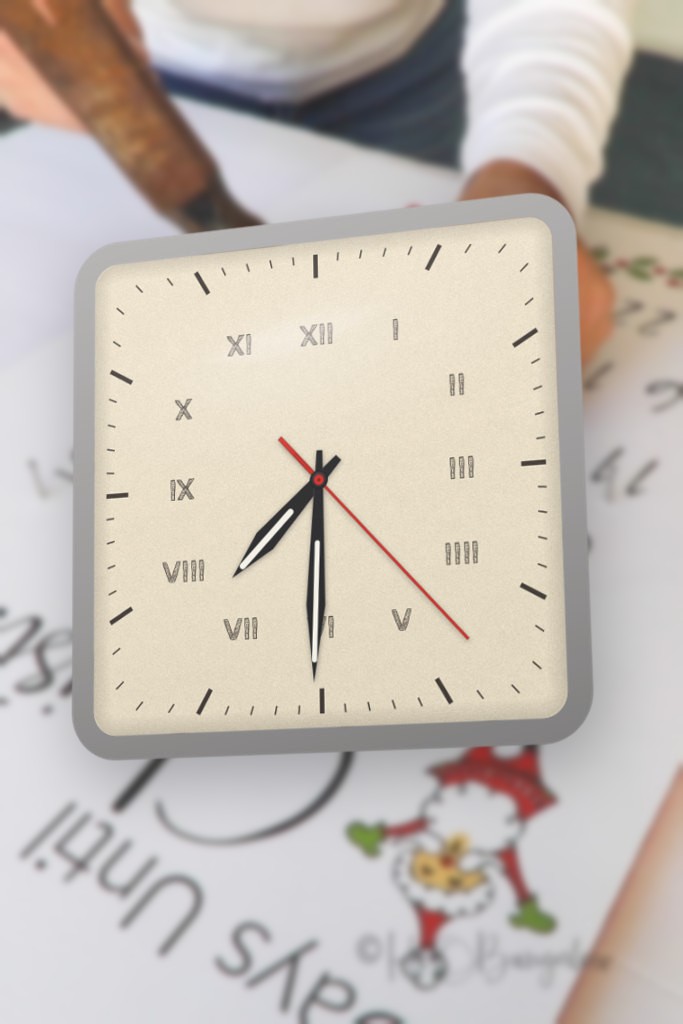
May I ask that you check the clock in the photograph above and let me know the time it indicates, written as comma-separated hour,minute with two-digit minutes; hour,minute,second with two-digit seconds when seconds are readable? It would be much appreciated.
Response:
7,30,23
